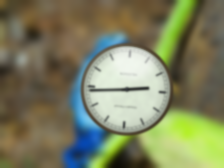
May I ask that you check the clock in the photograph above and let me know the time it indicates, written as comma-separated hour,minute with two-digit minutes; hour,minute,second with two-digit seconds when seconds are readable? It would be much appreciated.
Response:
2,44
